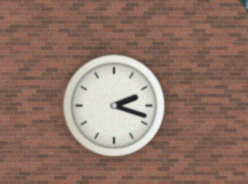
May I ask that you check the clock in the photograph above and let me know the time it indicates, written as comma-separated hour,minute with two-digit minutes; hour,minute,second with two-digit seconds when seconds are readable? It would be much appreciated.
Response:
2,18
